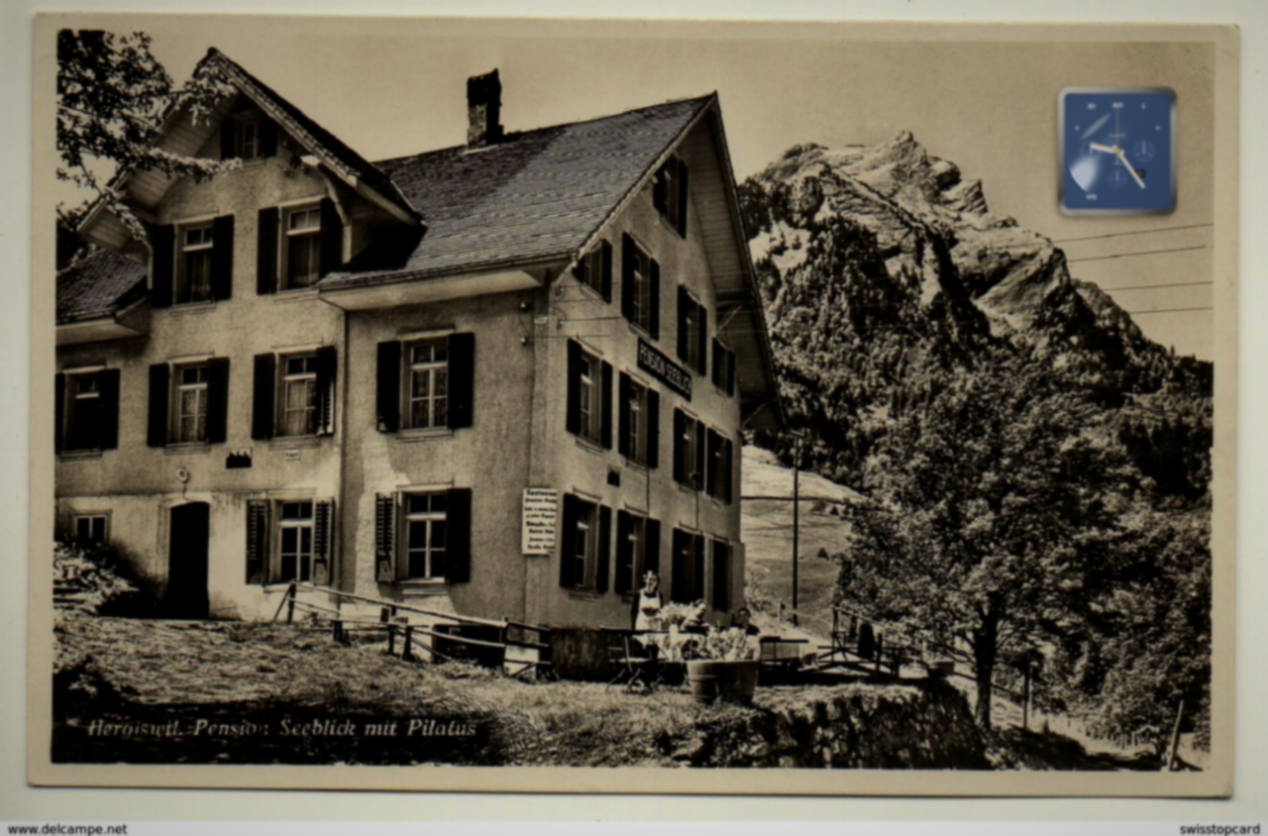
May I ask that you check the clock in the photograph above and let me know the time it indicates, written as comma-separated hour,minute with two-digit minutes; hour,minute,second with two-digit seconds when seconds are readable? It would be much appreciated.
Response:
9,24
